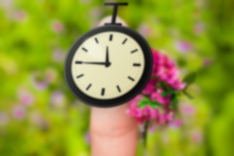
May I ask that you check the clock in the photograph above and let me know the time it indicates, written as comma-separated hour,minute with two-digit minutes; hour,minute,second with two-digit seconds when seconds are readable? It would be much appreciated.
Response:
11,45
